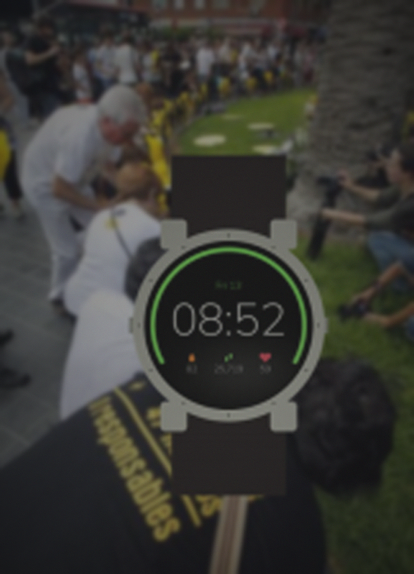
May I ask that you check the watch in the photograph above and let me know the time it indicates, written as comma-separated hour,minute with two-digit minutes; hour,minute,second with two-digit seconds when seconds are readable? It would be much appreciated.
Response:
8,52
